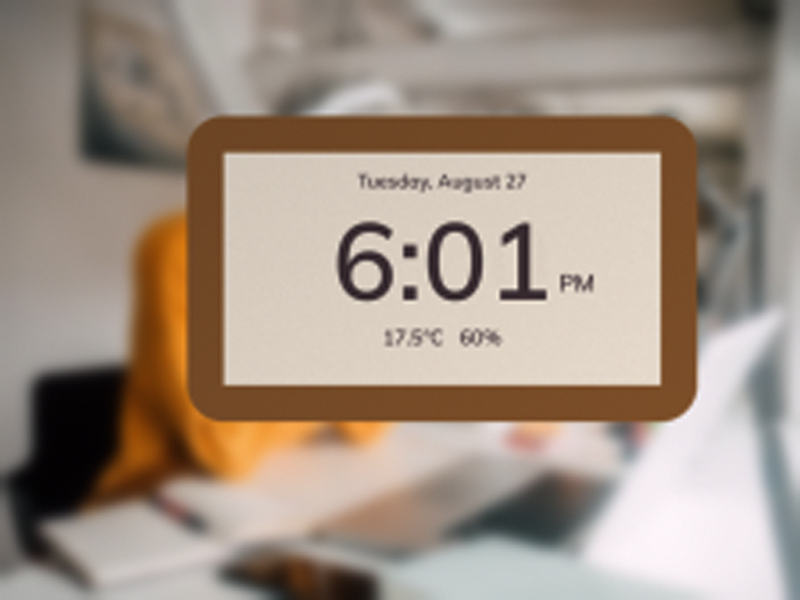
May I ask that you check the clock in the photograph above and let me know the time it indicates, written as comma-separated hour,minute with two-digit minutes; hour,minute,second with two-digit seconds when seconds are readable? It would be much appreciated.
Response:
6,01
